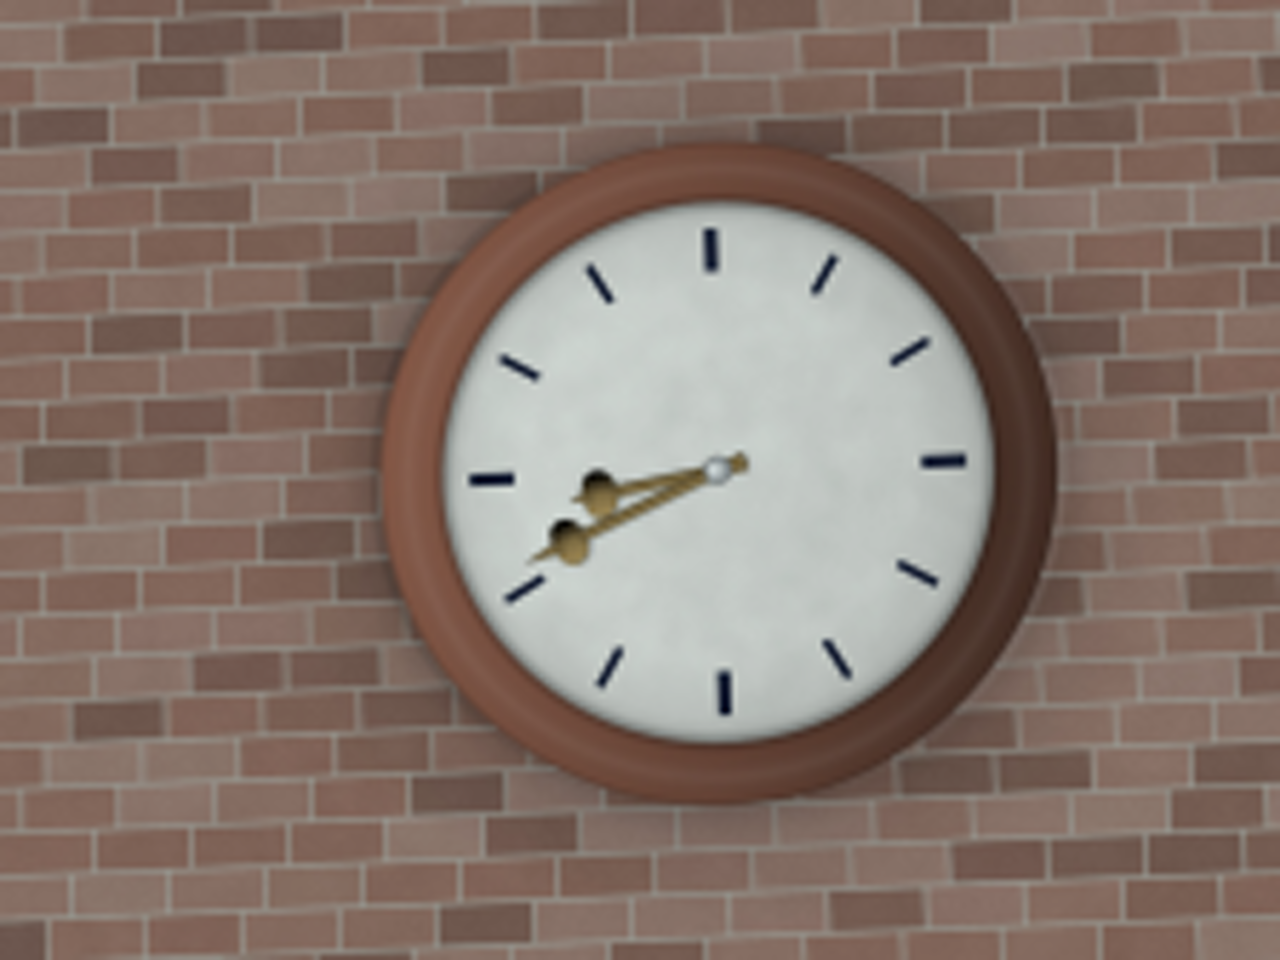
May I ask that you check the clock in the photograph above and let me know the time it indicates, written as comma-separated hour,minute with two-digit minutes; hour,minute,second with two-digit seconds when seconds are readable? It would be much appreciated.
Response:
8,41
